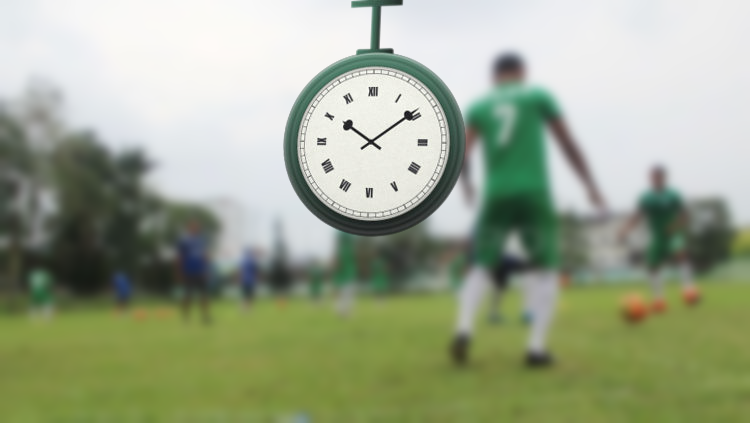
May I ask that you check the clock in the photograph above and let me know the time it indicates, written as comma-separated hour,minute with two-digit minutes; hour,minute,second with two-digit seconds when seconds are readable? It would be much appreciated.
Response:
10,09
